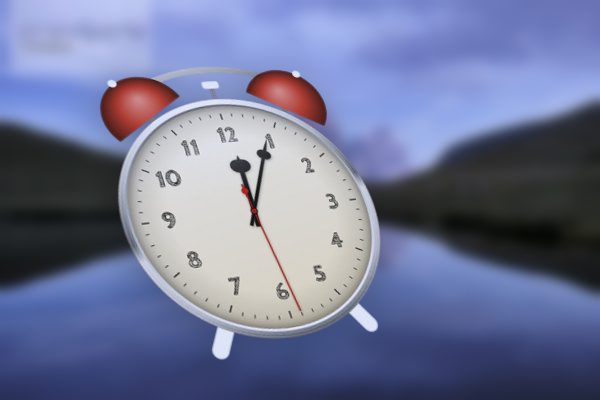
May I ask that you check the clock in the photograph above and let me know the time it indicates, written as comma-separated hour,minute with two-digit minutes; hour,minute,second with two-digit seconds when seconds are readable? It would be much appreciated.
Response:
12,04,29
